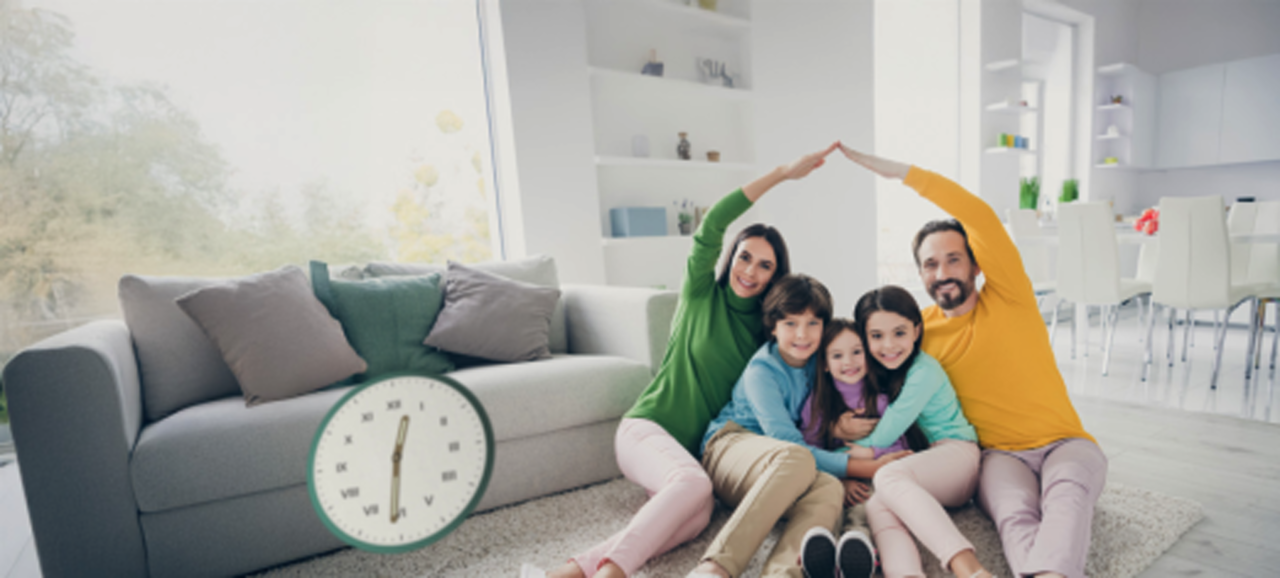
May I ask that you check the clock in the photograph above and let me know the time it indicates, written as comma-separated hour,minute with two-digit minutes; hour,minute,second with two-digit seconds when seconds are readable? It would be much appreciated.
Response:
12,31
